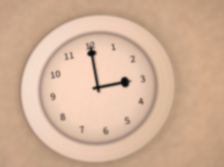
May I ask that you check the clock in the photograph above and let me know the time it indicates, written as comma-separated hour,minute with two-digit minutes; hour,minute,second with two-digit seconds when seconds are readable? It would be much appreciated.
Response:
3,00
